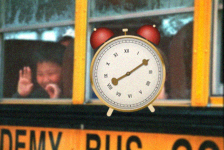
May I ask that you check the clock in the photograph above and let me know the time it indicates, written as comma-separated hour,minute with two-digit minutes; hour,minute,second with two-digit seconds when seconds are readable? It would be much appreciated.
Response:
8,10
